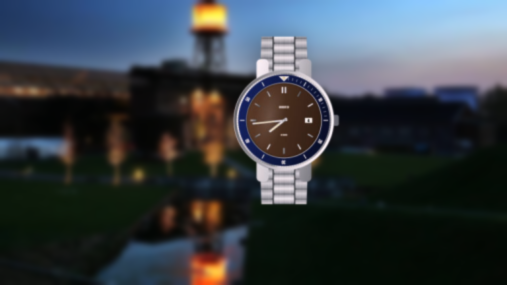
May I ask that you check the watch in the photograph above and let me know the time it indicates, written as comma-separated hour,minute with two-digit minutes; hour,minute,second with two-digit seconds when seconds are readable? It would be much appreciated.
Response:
7,44
